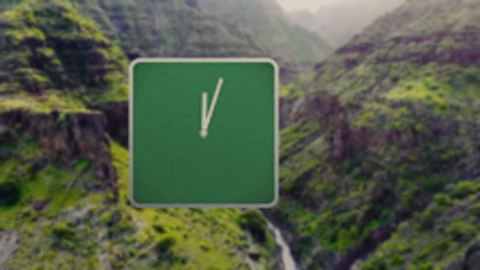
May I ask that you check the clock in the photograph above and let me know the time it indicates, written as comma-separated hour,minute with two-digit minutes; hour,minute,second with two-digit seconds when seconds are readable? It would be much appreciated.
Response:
12,03
